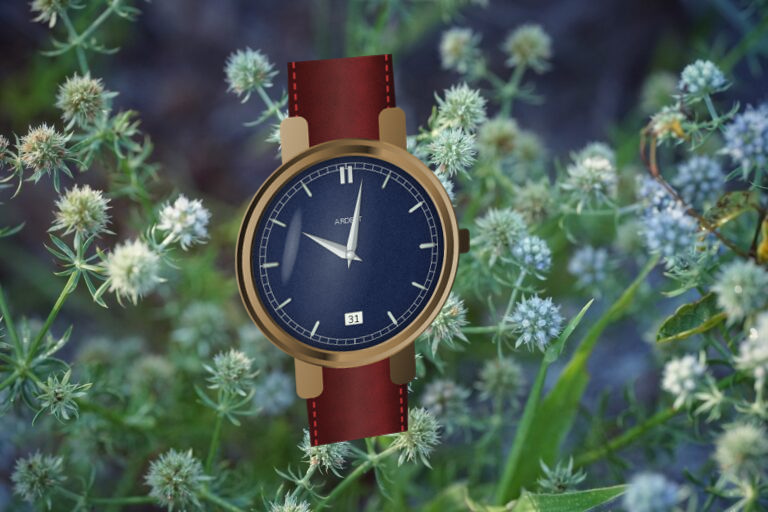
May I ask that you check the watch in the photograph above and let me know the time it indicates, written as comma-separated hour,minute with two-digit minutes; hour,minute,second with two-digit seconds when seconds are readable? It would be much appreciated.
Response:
10,02
